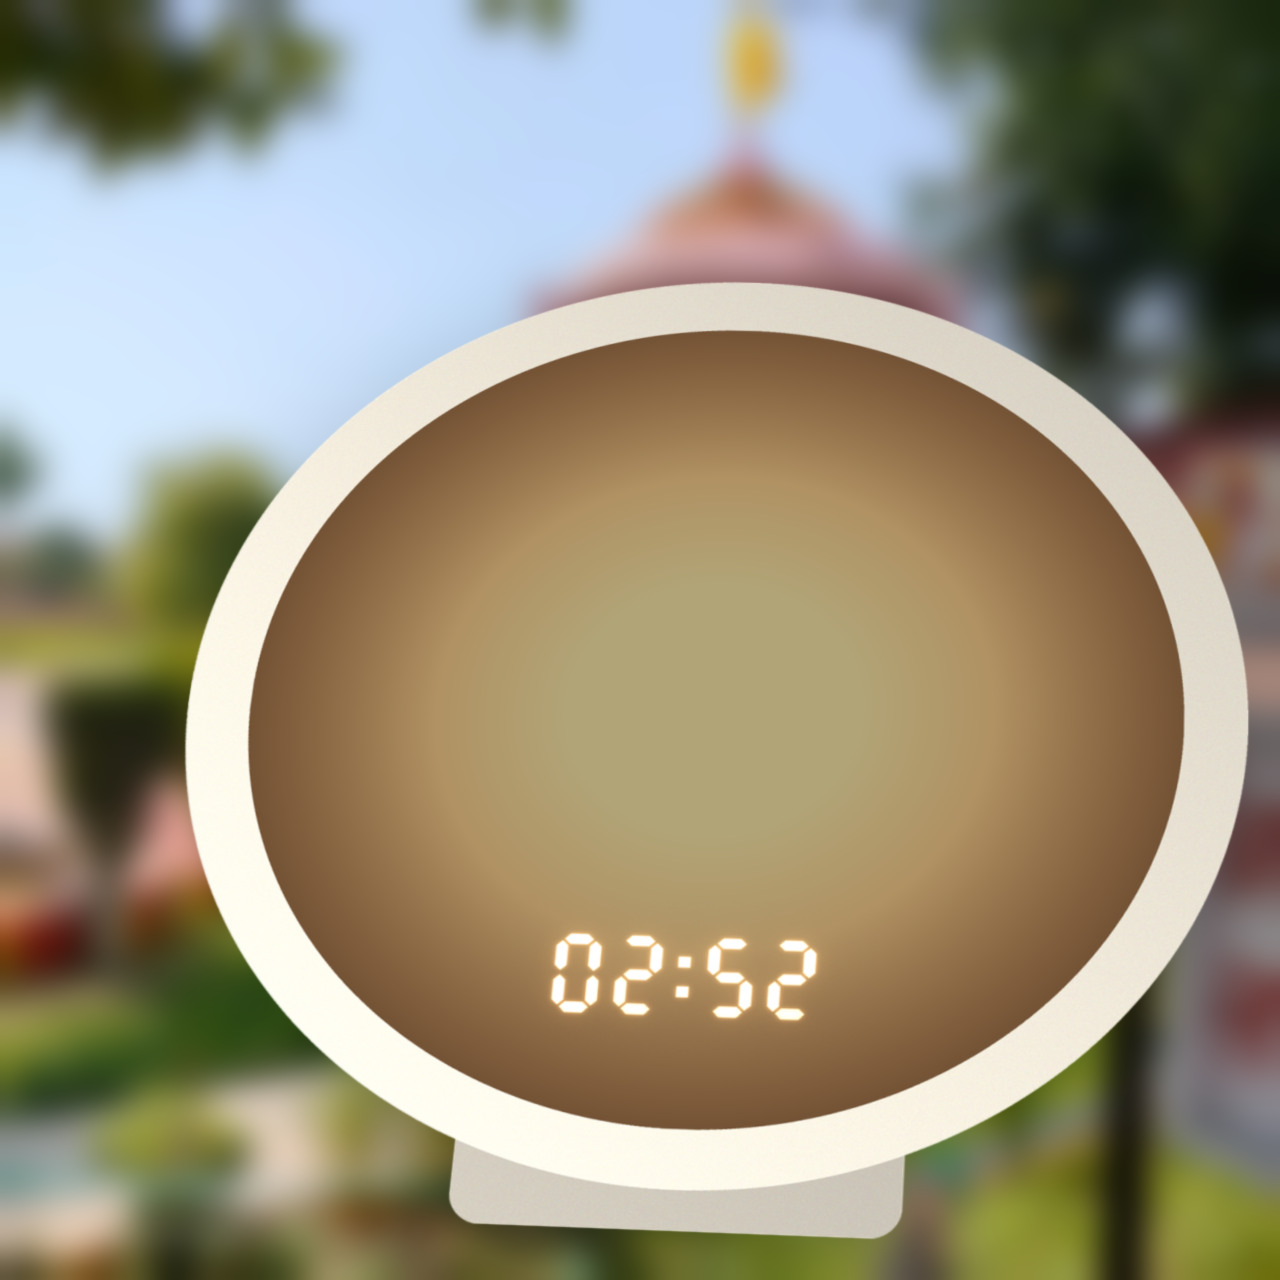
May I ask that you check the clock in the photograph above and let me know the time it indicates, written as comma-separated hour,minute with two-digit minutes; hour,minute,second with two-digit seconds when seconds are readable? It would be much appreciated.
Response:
2,52
